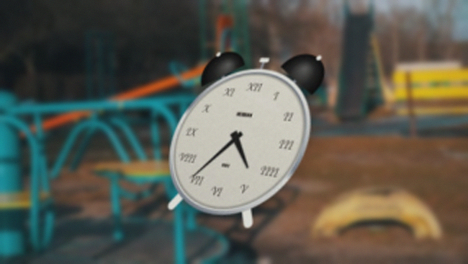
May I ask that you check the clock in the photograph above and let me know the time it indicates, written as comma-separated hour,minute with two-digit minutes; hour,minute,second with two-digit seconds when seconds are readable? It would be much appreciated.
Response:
4,36
